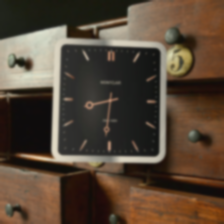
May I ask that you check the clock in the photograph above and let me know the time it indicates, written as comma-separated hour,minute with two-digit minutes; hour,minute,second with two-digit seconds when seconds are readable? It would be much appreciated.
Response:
8,31
